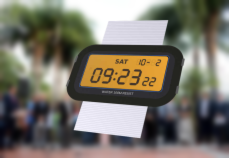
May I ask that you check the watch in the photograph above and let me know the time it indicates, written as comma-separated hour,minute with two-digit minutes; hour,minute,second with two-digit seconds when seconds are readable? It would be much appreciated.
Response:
9,23,22
